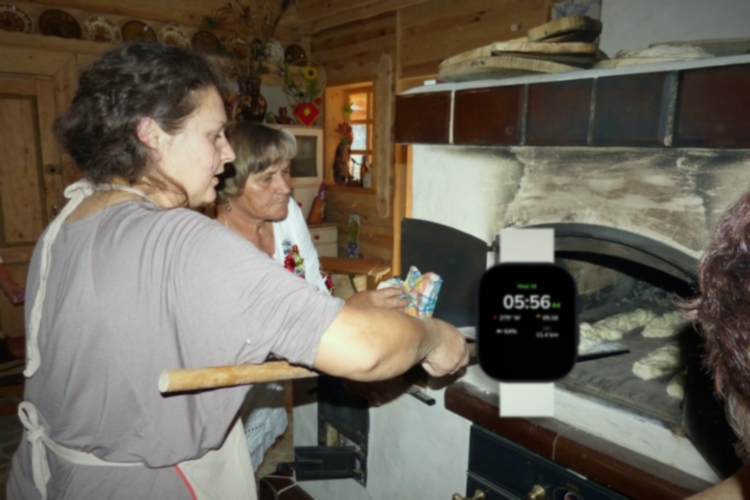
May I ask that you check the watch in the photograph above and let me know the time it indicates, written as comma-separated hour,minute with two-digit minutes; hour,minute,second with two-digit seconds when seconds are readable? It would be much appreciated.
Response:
5,56
